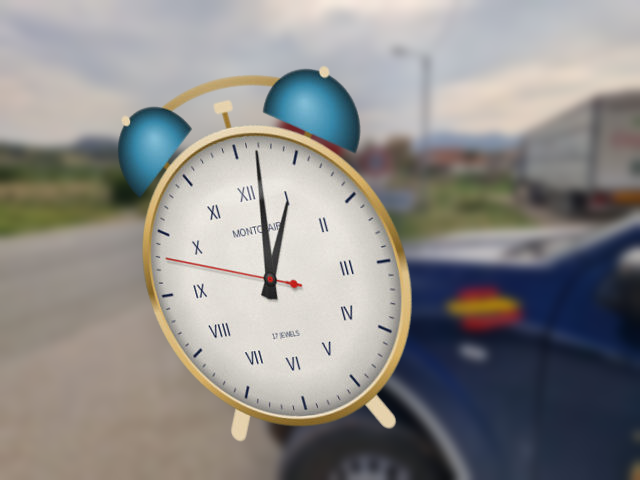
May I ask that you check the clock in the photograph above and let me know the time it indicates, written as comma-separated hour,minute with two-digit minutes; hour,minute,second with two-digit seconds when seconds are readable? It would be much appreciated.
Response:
1,01,48
